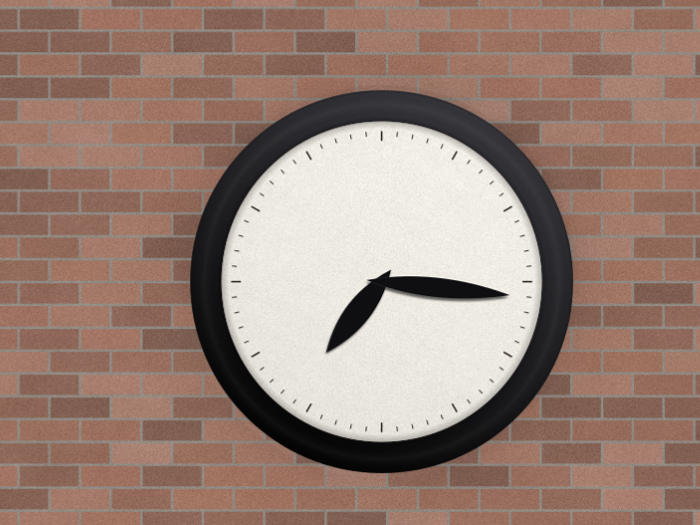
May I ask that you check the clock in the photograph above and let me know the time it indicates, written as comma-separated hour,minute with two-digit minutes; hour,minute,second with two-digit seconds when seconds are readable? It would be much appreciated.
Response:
7,16
